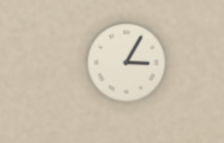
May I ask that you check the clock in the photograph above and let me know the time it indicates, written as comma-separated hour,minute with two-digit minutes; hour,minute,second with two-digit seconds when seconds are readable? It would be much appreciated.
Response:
3,05
